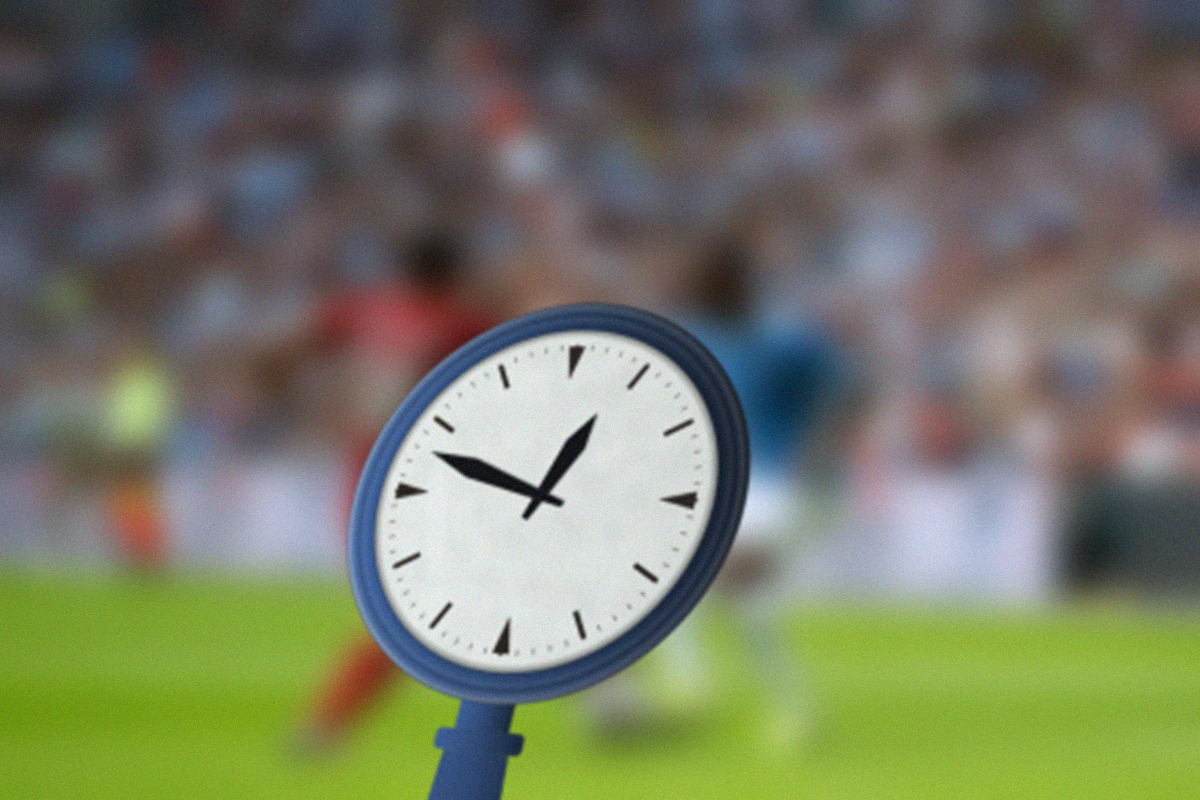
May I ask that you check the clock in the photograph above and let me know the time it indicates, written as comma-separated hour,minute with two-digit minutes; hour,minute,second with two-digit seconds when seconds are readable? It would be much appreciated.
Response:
12,48
